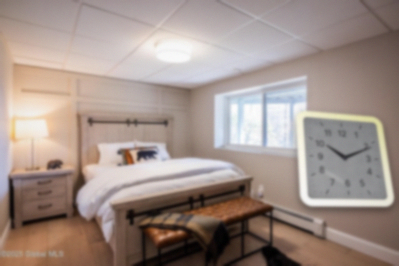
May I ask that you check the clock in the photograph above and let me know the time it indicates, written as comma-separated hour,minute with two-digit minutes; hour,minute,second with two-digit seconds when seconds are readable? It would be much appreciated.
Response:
10,11
